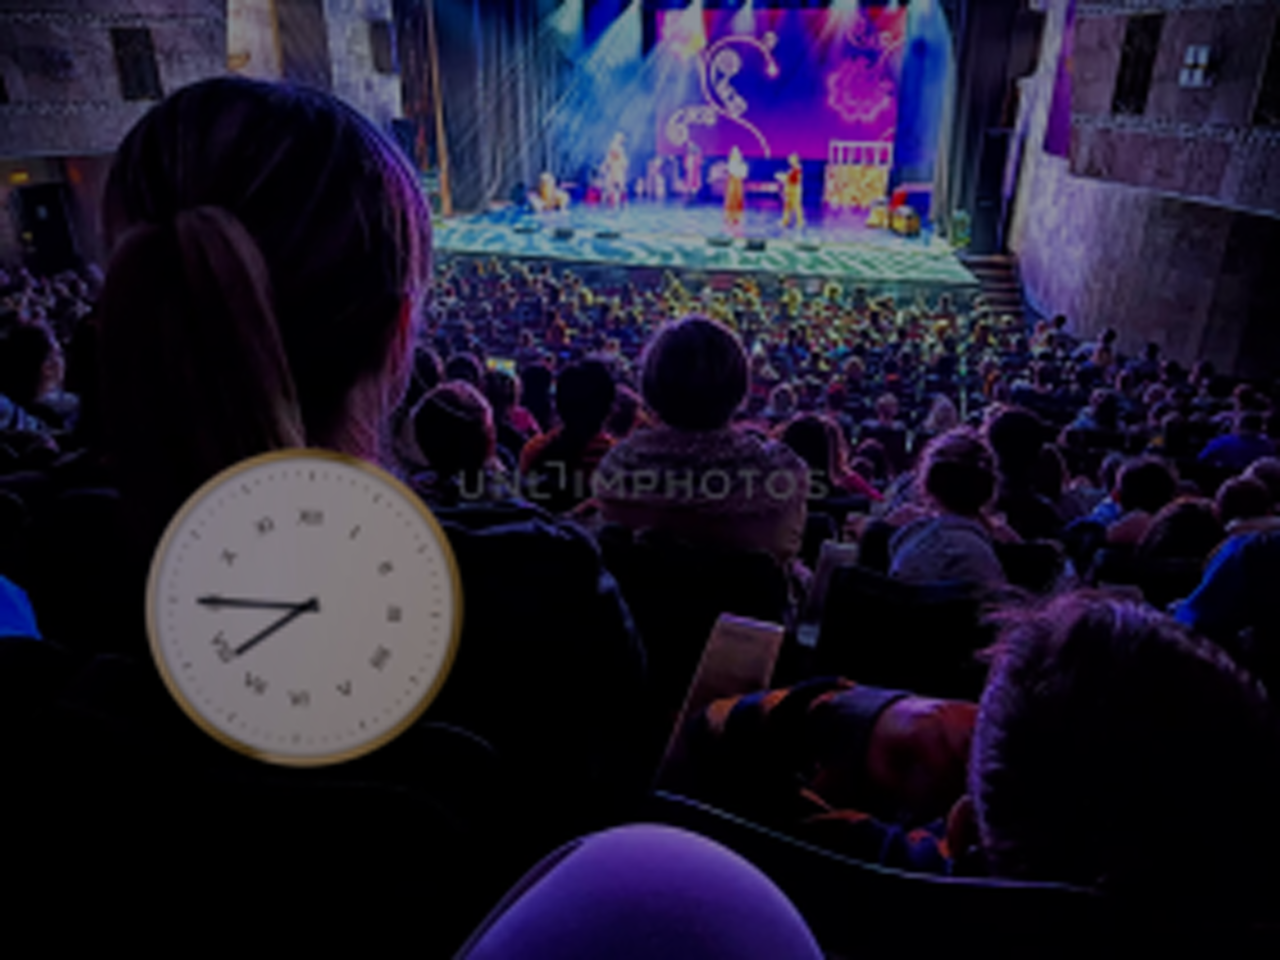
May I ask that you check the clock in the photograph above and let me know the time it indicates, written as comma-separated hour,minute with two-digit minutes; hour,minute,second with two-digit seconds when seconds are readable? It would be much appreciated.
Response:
7,45
